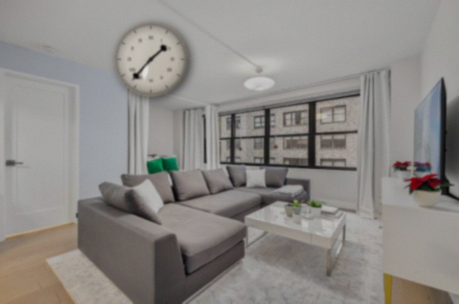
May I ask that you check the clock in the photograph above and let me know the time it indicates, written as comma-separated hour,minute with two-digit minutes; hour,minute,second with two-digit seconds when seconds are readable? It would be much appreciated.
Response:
1,37
